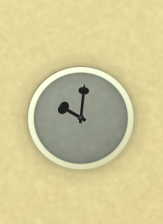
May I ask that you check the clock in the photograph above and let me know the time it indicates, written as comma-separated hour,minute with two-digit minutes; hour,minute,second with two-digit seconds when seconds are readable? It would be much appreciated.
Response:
10,01
